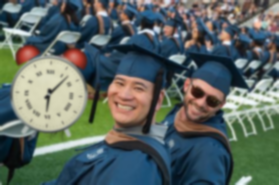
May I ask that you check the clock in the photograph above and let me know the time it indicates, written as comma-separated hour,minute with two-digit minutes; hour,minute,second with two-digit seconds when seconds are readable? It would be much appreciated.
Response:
6,07
